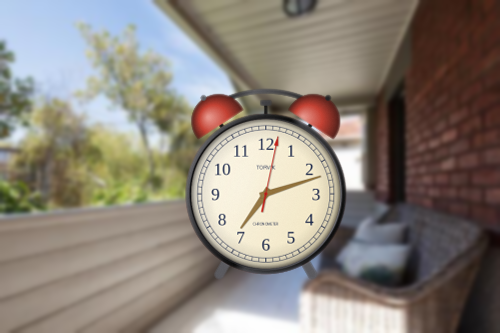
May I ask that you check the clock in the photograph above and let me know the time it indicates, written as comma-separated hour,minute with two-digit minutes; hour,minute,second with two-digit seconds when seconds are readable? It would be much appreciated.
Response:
7,12,02
